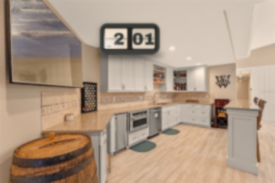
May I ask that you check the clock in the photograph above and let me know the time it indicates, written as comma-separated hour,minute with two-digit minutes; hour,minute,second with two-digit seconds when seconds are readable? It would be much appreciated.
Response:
2,01
